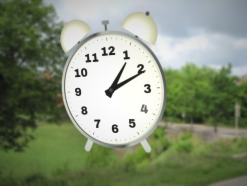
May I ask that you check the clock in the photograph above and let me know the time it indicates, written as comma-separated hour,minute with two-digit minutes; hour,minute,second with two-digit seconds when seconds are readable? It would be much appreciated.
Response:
1,11
